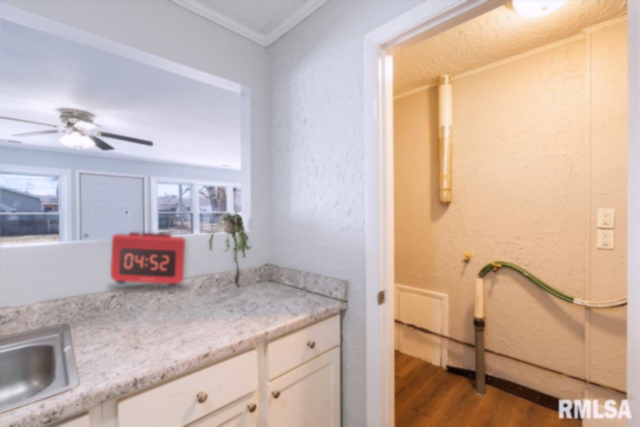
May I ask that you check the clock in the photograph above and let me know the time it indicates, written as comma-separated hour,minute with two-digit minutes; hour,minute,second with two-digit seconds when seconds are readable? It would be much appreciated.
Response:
4,52
